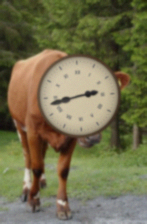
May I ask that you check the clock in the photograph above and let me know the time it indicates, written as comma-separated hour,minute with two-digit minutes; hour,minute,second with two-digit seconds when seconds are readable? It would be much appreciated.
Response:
2,43
